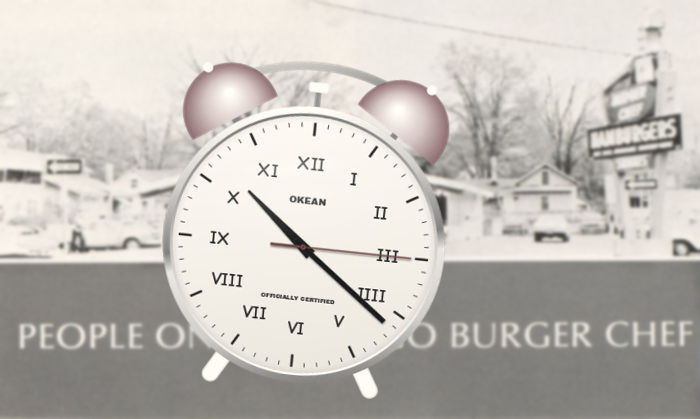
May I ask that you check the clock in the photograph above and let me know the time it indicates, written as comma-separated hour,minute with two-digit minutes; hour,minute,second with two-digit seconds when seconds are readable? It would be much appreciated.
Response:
10,21,15
